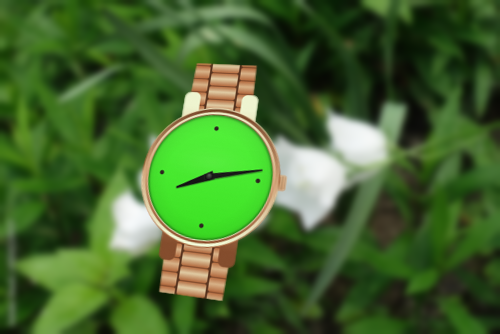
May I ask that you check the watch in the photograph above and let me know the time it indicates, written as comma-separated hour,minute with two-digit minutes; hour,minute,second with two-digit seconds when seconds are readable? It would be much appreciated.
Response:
8,13
